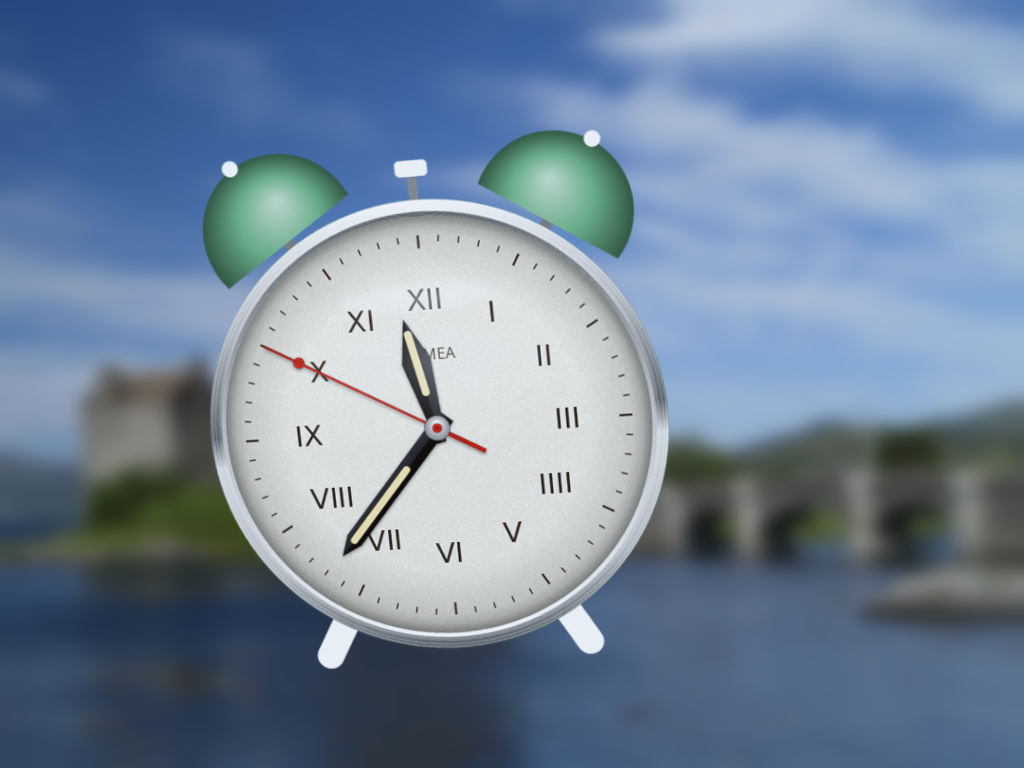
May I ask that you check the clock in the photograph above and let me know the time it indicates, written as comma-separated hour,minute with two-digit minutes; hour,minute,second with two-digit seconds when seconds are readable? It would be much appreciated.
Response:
11,36,50
